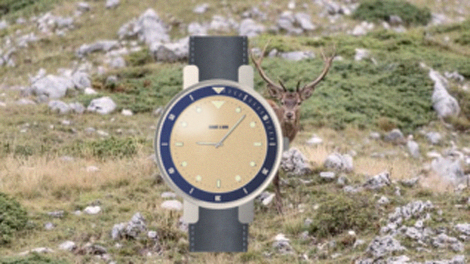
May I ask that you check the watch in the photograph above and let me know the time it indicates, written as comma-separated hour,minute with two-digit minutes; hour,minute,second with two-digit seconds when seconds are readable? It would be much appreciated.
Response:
9,07
